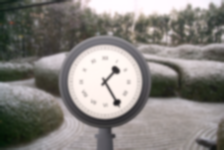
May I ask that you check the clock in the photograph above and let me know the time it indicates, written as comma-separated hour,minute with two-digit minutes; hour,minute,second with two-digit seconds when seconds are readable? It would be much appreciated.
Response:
1,25
